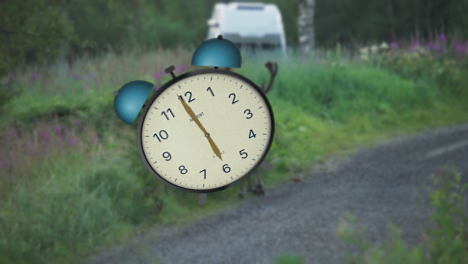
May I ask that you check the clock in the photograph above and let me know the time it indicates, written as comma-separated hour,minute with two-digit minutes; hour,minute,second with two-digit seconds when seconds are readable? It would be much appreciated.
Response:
5,59
